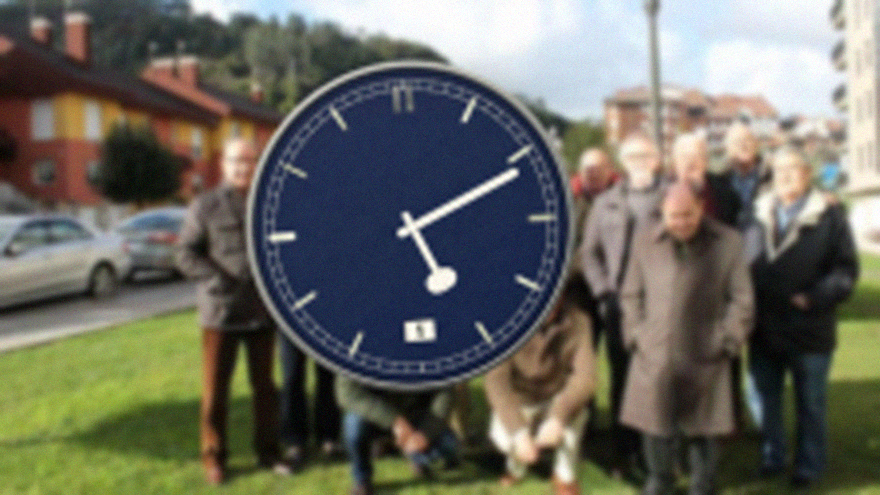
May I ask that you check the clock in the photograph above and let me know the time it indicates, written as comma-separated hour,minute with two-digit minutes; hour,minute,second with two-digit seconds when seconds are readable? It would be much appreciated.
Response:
5,11
